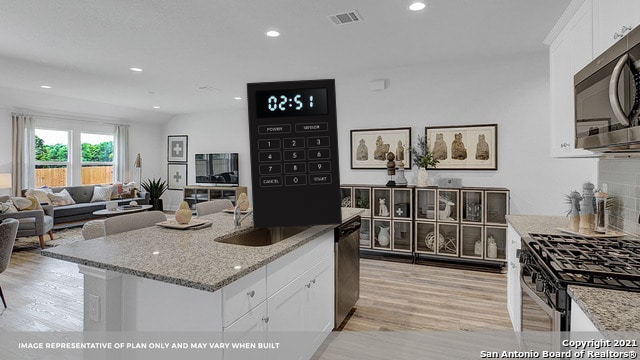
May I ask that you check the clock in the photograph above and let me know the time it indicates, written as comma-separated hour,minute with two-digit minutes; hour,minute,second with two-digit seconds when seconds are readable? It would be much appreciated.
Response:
2,51
